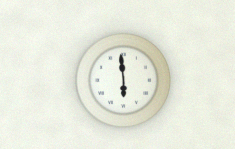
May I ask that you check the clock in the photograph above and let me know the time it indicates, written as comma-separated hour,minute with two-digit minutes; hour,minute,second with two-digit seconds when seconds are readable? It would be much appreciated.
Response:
5,59
